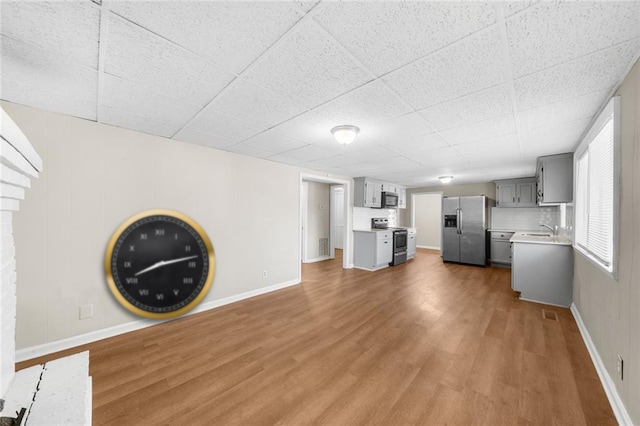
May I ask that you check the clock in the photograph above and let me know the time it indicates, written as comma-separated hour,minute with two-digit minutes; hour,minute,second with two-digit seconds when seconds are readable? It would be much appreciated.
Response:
8,13
